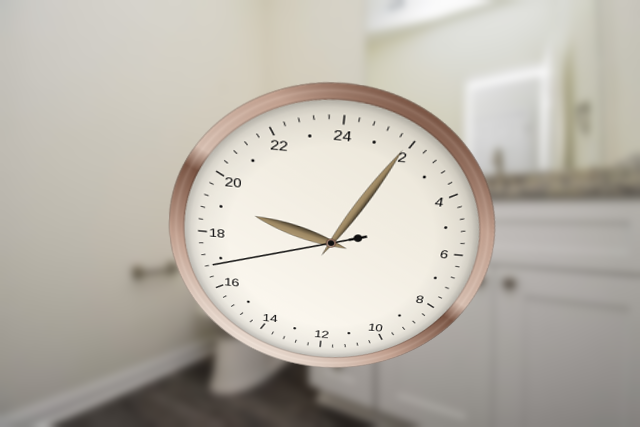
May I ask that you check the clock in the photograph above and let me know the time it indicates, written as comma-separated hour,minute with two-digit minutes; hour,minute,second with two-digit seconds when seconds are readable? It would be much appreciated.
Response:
19,04,42
